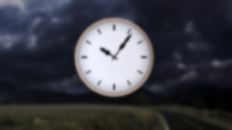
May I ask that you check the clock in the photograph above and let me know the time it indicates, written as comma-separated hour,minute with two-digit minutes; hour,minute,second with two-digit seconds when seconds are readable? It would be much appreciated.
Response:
10,06
